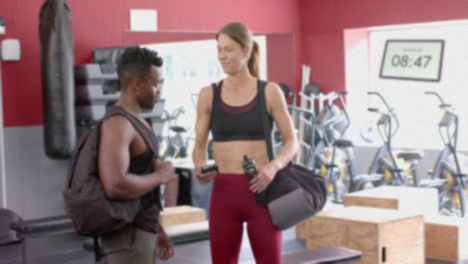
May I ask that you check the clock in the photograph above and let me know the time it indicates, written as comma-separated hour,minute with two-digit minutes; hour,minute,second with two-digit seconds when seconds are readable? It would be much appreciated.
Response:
8,47
